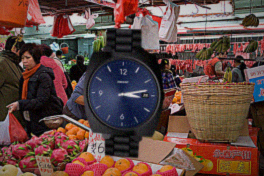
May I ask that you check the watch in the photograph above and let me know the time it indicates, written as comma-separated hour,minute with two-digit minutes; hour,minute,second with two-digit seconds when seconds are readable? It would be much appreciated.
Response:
3,13
